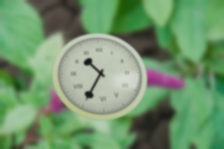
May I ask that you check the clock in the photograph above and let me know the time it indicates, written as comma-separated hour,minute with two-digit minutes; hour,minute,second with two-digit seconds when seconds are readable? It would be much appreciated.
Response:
10,35
